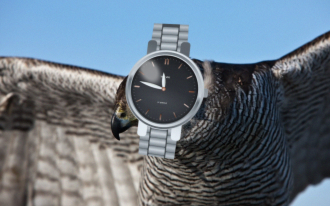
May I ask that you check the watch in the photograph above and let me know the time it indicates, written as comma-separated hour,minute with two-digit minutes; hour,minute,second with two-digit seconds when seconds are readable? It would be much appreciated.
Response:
11,47
